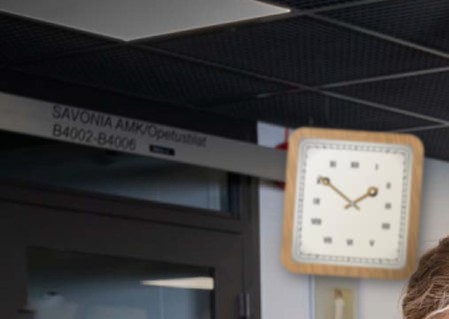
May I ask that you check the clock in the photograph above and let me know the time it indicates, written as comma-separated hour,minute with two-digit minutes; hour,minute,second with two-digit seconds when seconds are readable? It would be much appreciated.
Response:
1,51
